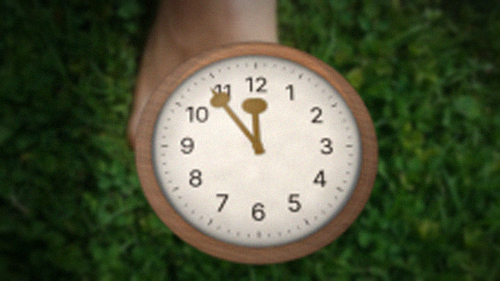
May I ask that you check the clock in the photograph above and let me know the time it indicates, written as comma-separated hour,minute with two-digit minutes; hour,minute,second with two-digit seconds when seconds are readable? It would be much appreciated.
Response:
11,54
